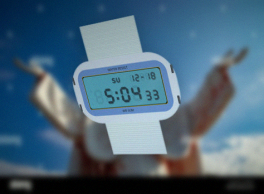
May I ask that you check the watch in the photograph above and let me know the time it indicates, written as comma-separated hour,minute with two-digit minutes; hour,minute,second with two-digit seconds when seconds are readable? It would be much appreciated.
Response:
5,04,33
